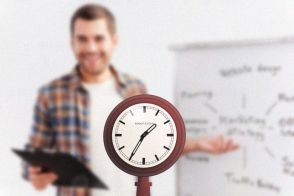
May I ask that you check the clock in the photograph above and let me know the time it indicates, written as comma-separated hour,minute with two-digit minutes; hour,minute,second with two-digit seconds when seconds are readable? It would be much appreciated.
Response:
1,35
